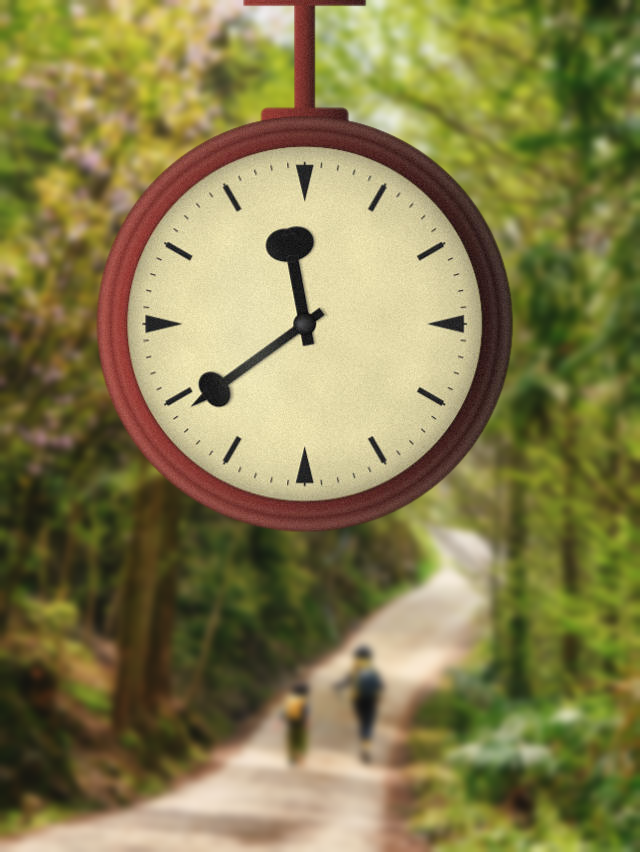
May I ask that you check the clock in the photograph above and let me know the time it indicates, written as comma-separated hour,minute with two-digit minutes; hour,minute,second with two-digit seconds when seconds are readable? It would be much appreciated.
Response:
11,39
